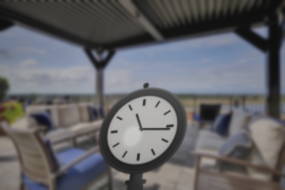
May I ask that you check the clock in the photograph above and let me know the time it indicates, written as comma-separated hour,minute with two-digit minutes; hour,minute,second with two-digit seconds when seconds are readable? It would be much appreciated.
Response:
11,16
